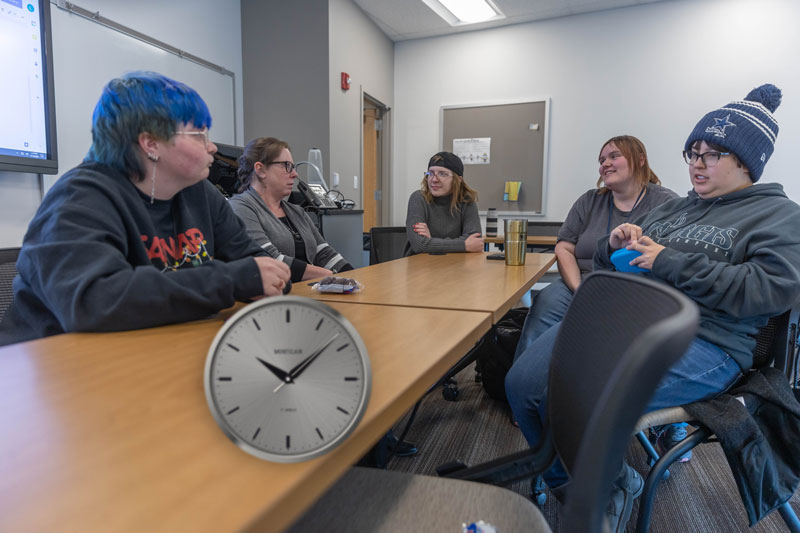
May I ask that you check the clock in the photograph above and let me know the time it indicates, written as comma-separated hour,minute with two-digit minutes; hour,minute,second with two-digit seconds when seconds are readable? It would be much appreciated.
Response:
10,08,08
